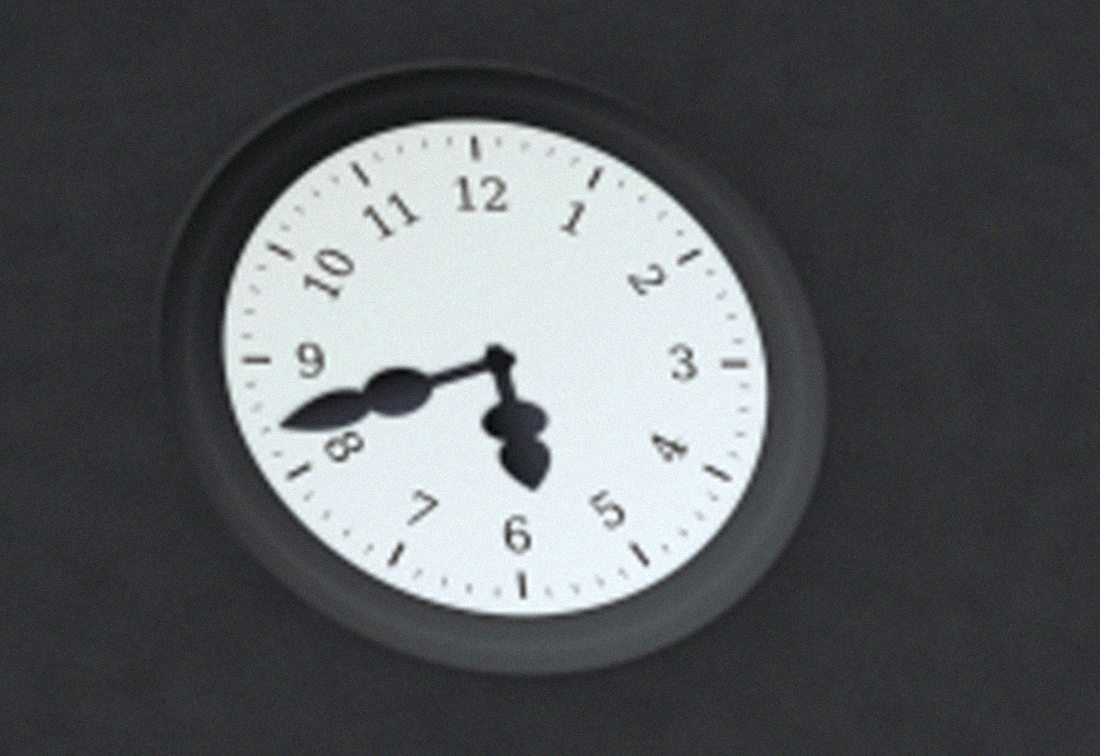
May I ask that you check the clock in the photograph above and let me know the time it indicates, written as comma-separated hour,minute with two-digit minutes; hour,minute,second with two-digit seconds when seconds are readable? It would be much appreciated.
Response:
5,42
